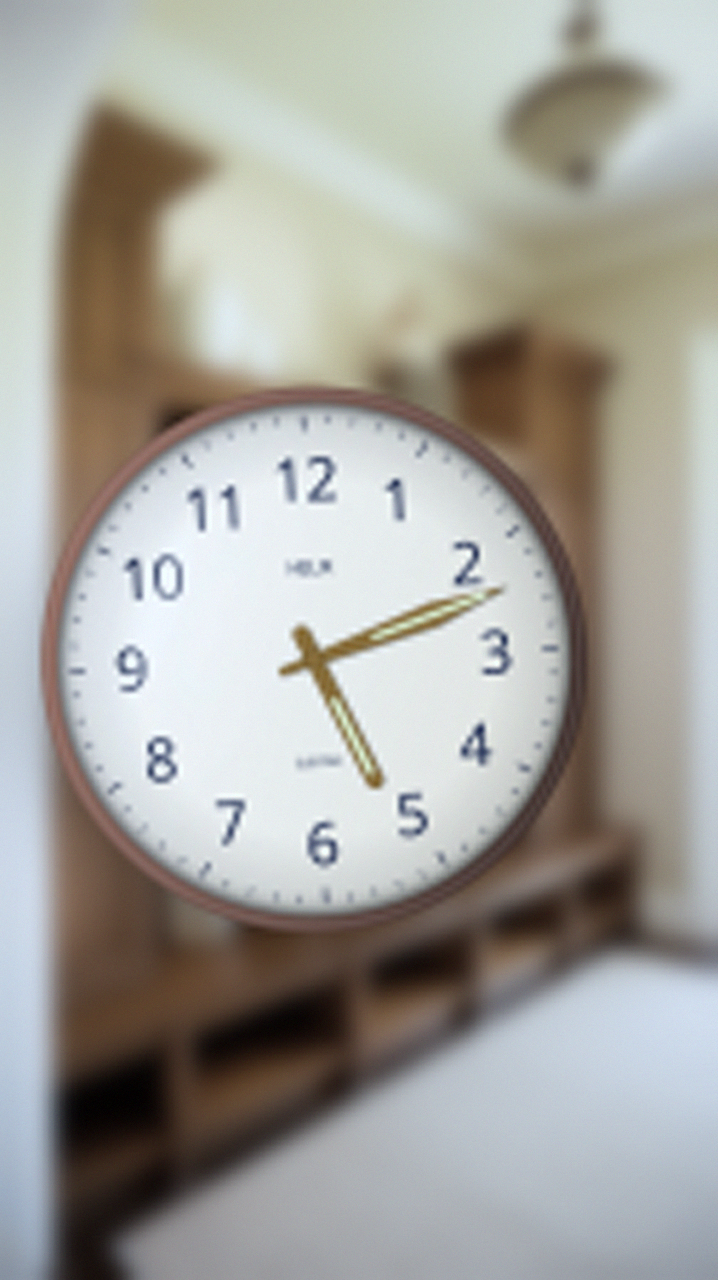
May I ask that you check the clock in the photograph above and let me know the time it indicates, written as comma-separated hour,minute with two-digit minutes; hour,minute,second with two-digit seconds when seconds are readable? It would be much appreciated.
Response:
5,12
